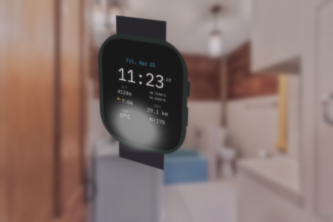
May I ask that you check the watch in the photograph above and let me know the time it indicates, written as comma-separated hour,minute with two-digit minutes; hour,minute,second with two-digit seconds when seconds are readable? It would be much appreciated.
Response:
11,23
